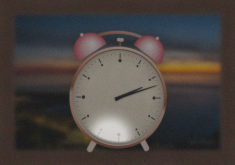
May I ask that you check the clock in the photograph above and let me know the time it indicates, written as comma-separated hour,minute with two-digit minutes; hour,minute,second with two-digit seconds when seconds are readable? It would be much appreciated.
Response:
2,12
